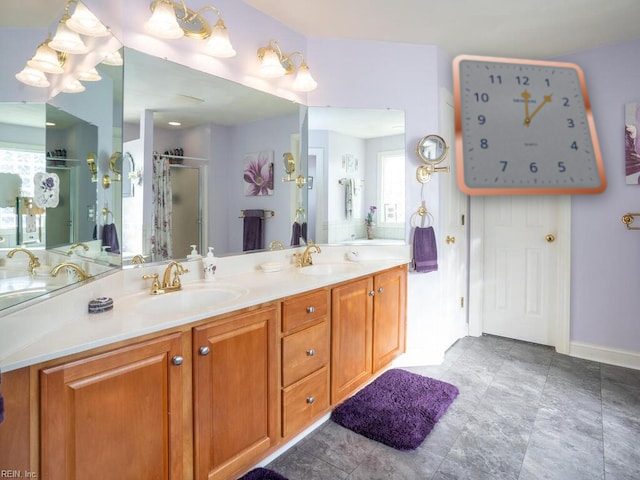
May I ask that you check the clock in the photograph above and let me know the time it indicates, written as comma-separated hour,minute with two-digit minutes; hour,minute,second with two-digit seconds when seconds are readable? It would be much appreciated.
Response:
12,07
